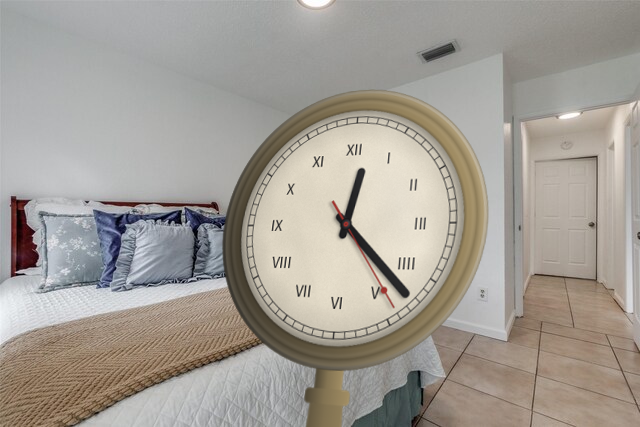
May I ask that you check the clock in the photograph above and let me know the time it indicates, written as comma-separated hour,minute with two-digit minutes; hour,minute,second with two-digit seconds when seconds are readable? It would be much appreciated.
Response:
12,22,24
